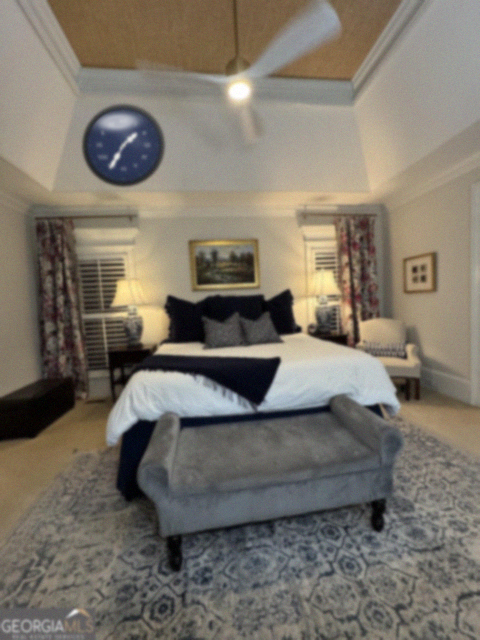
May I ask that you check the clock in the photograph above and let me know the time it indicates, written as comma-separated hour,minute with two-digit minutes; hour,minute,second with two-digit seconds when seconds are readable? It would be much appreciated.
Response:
1,35
